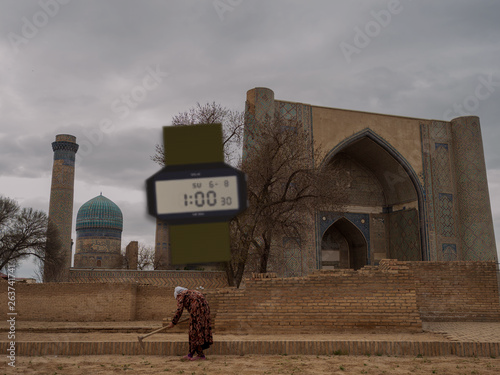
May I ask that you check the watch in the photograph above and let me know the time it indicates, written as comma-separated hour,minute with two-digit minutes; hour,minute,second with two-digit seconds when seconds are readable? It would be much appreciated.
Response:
1,00
